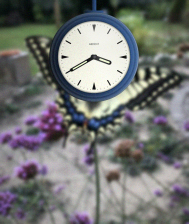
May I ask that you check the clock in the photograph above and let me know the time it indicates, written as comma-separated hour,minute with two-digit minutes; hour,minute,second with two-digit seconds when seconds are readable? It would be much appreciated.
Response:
3,40
